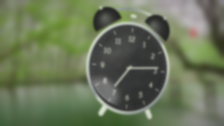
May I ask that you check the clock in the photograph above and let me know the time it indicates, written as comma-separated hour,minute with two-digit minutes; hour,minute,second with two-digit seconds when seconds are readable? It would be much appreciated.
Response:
7,14
